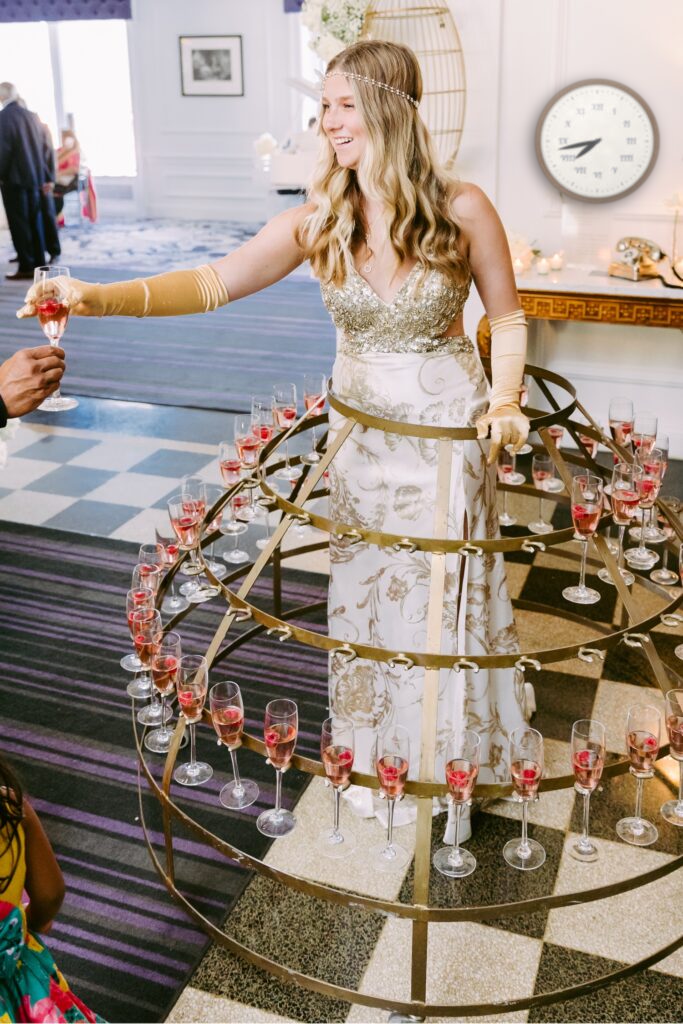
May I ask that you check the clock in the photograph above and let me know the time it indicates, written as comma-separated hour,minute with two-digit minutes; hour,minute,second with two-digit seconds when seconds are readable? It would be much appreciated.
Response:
7,43
